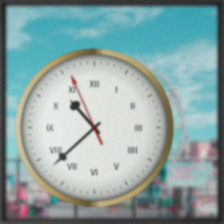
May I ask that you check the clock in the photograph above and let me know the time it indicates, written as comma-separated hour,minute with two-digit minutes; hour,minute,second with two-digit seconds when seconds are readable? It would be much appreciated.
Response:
10,37,56
